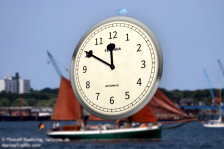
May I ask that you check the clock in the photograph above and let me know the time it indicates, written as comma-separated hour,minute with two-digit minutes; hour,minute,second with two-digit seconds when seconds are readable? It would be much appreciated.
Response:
11,50
